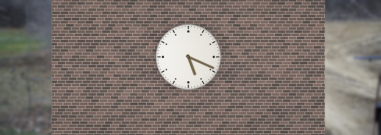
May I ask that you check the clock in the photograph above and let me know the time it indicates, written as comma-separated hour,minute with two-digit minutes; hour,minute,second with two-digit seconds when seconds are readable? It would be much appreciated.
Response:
5,19
